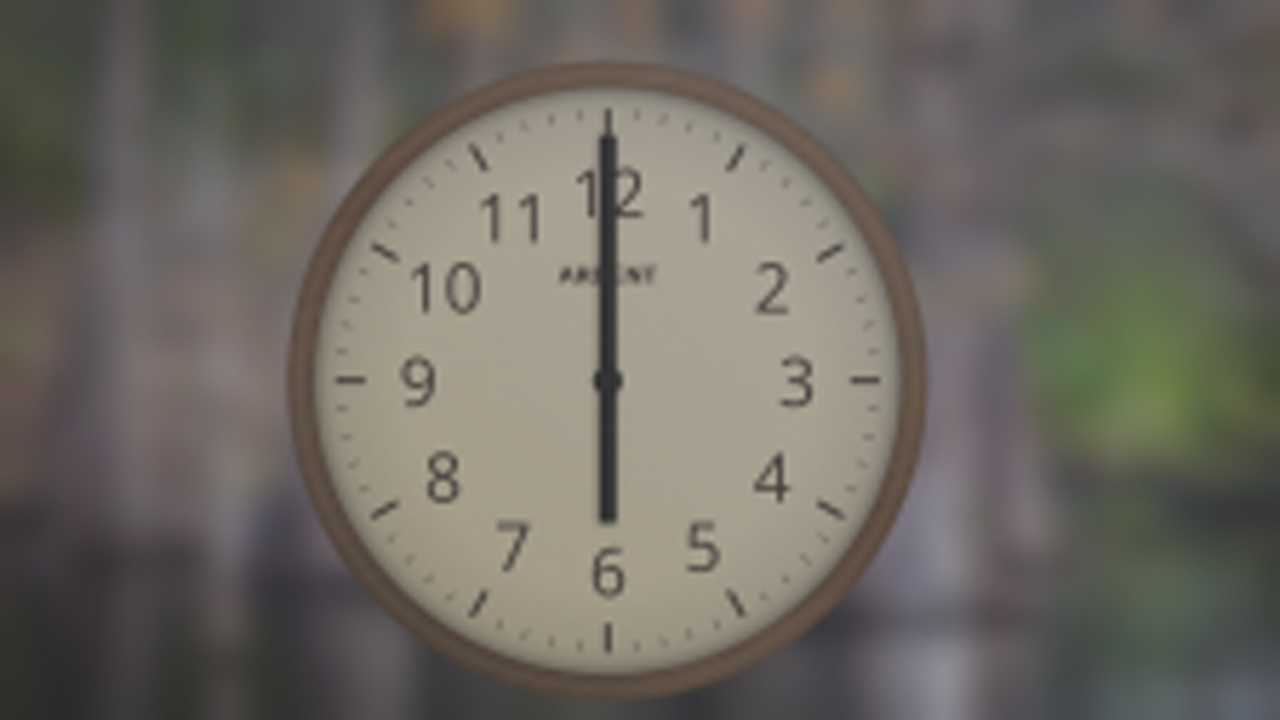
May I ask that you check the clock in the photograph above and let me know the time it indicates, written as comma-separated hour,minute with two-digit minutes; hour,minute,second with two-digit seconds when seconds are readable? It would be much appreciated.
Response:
6,00
